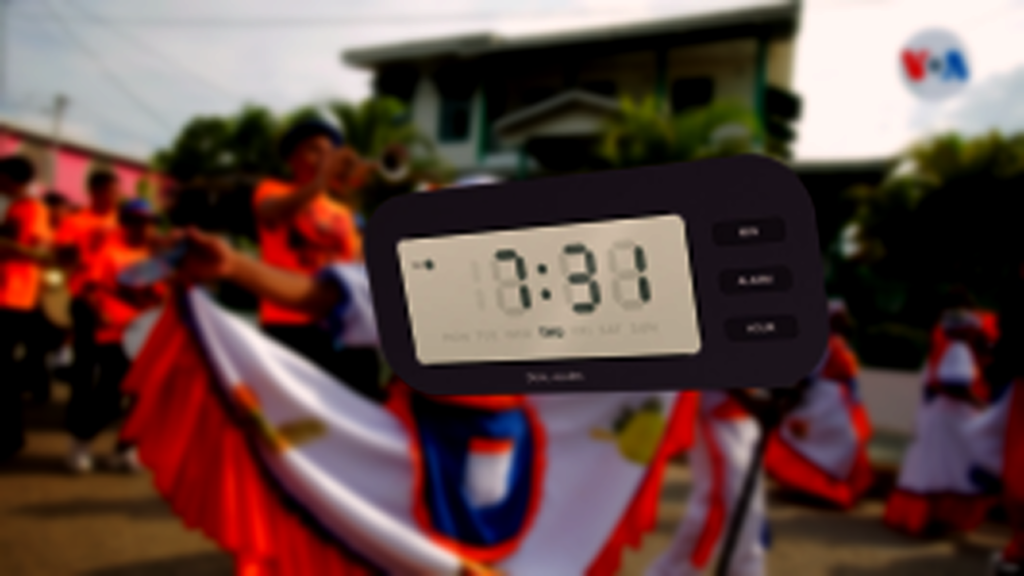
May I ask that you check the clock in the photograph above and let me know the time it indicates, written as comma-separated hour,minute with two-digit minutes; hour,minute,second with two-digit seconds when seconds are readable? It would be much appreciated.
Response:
7,31
